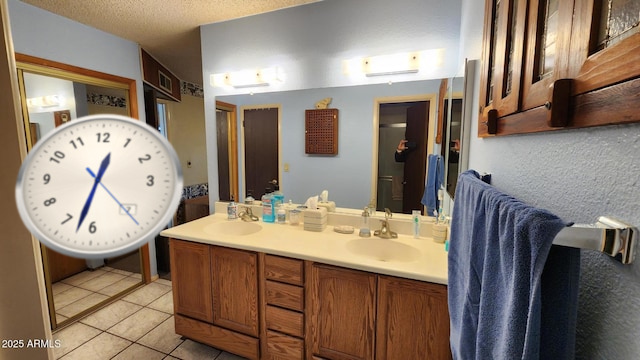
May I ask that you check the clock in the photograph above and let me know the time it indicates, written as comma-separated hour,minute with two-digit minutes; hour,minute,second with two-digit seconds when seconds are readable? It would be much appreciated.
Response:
12,32,23
